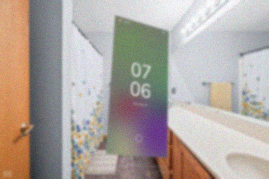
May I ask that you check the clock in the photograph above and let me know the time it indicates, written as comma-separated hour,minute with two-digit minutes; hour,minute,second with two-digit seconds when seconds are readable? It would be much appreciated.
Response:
7,06
